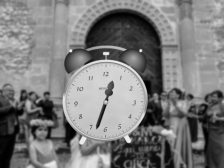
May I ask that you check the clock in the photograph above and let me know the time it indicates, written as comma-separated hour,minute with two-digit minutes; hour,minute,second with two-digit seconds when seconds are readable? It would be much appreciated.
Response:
12,33
